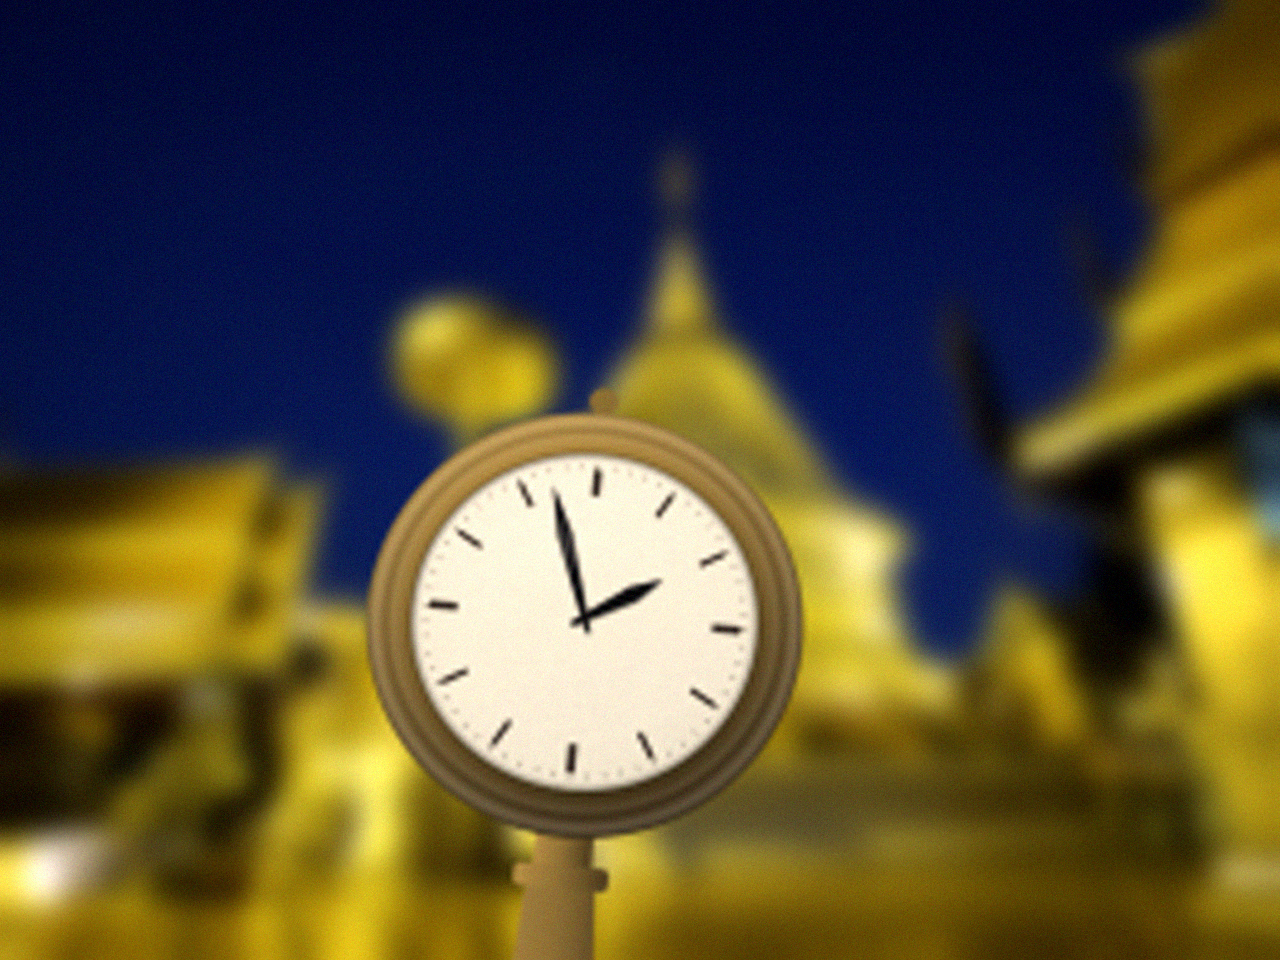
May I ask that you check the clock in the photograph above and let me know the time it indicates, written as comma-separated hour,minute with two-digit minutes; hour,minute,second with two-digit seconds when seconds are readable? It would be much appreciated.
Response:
1,57
